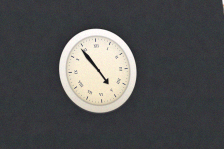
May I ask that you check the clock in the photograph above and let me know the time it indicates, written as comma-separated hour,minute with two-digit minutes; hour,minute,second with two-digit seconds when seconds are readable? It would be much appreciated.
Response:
4,54
